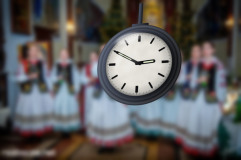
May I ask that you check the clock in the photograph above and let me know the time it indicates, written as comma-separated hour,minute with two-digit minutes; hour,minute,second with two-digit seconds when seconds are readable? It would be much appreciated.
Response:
2,50
